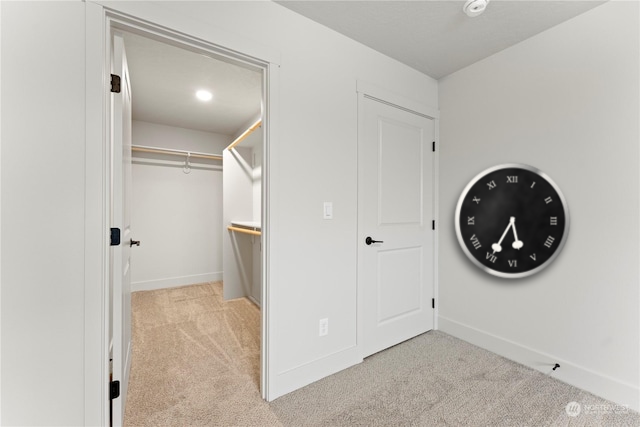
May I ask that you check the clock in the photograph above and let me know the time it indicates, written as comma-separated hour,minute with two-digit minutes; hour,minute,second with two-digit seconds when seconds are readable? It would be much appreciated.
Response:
5,35
